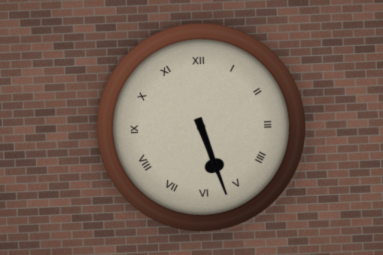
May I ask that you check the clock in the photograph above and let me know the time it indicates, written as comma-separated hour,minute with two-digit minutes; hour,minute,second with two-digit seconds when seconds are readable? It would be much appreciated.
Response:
5,27
